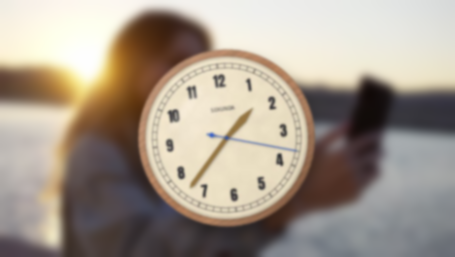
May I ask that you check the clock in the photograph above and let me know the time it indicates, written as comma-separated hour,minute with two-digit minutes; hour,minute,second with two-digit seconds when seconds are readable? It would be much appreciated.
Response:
1,37,18
